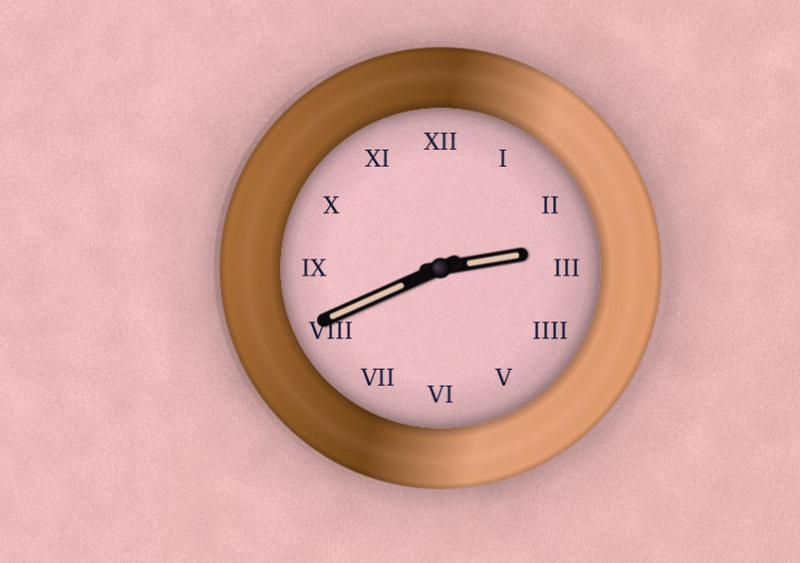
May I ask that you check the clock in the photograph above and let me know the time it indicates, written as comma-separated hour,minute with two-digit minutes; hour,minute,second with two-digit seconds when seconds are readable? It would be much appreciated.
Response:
2,41
